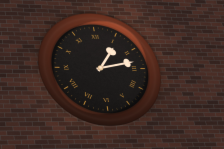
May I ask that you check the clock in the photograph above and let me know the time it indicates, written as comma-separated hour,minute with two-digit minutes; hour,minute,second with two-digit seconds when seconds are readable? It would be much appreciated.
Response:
1,13
